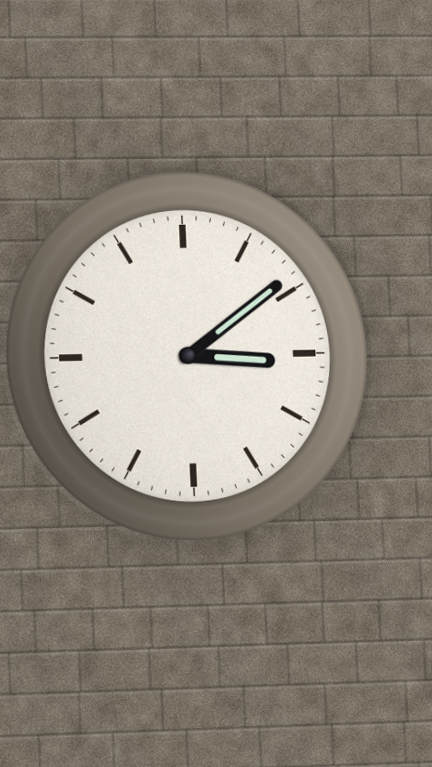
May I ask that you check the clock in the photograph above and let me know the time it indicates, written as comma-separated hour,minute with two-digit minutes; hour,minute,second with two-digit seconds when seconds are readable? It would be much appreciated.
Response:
3,09
